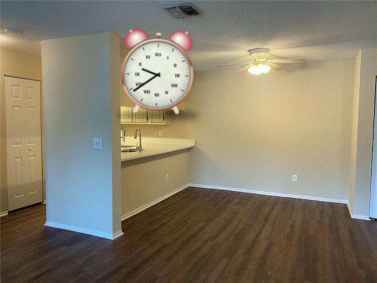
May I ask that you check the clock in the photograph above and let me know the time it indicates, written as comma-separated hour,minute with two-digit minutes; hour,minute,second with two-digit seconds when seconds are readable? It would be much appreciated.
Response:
9,39
